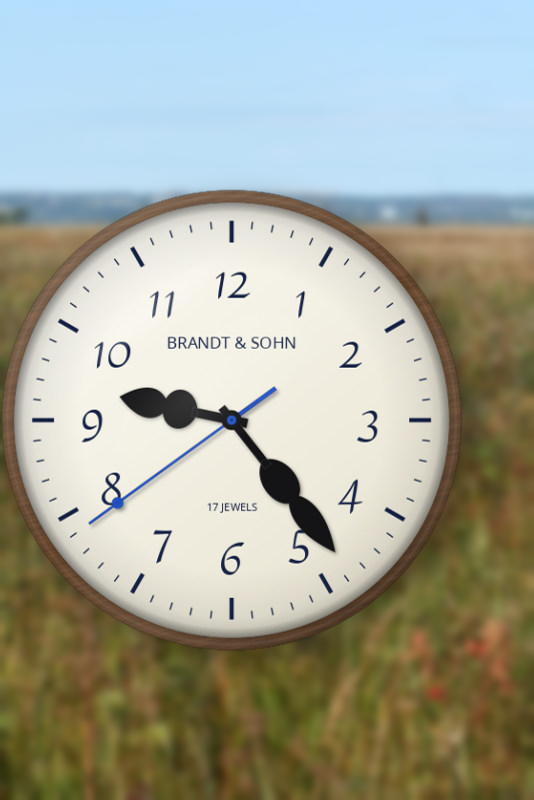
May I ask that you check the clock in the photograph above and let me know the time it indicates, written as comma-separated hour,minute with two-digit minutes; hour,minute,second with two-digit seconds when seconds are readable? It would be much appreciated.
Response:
9,23,39
